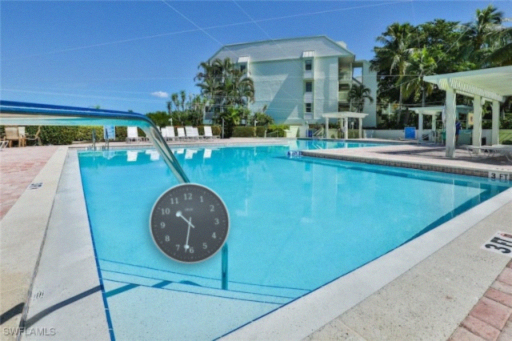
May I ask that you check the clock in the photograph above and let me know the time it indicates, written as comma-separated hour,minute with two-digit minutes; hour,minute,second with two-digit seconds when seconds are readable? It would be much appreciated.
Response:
10,32
